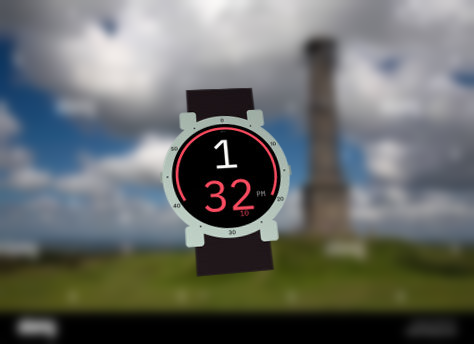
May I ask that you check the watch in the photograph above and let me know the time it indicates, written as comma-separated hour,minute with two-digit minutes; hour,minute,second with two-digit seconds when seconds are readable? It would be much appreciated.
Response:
1,32
